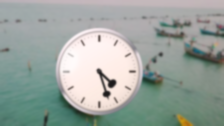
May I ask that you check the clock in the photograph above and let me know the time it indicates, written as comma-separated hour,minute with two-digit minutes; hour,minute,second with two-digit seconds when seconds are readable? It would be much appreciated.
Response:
4,27
